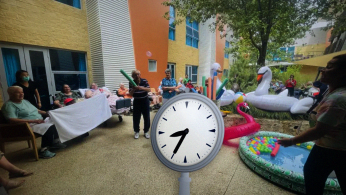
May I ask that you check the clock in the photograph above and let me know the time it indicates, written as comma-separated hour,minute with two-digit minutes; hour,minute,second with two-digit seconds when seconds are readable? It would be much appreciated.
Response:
8,35
